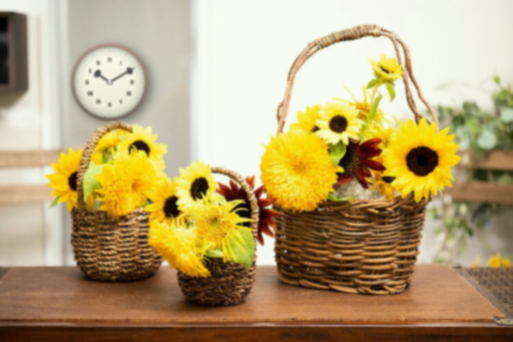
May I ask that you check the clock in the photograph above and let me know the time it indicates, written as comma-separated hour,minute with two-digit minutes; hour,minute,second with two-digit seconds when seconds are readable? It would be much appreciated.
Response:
10,10
